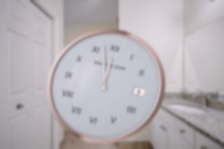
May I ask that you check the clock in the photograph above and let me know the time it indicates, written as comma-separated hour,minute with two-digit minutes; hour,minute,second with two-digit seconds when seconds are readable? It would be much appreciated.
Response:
11,57
